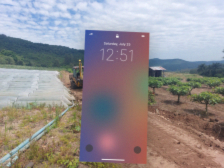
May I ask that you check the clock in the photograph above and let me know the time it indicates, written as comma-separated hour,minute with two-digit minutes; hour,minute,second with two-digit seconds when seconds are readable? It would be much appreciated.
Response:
12,51
